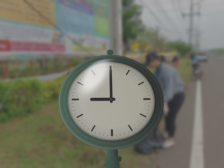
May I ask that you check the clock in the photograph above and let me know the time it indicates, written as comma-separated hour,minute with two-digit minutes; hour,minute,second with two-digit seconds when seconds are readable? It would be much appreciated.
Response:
9,00
